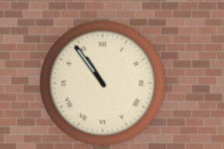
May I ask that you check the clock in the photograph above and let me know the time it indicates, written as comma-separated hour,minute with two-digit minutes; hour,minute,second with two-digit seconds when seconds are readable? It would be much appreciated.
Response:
10,54
